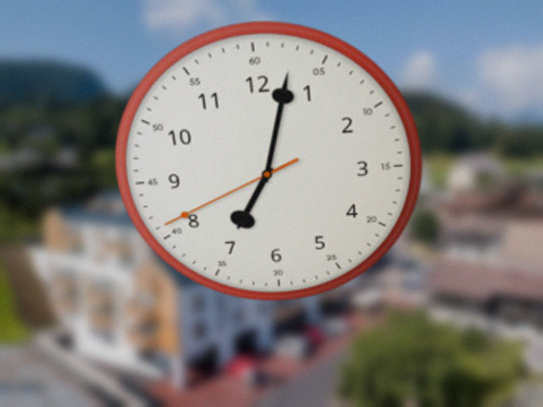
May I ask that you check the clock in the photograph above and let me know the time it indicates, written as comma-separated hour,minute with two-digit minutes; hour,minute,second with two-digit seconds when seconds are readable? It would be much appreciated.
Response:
7,02,41
